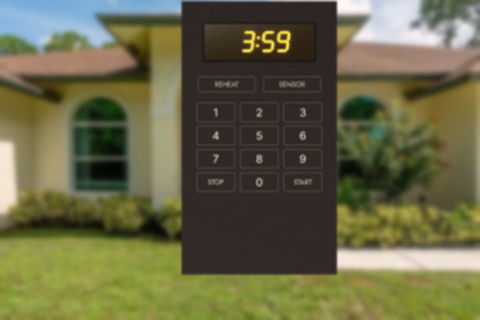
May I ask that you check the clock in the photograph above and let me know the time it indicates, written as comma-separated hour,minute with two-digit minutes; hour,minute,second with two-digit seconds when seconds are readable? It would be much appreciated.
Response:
3,59
